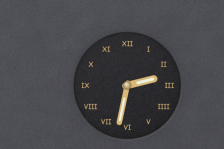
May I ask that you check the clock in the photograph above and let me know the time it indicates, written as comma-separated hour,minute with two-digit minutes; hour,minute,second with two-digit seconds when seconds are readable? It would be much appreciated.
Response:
2,32
